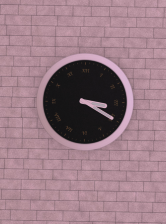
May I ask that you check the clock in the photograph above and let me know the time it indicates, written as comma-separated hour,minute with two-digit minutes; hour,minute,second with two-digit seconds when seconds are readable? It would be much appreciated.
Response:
3,20
